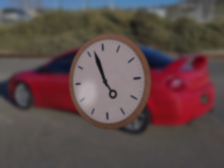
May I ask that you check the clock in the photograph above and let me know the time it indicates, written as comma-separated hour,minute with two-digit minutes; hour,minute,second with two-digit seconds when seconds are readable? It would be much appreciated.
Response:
4,57
